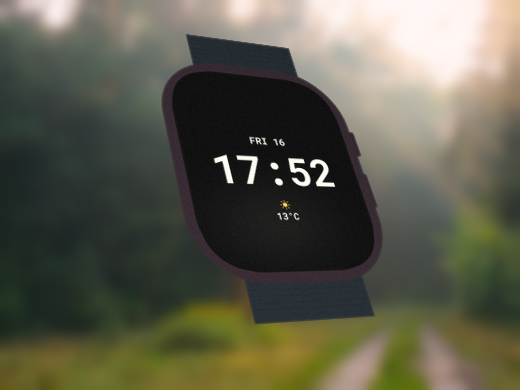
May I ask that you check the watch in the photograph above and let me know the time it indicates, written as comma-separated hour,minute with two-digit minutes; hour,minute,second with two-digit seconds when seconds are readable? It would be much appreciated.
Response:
17,52
